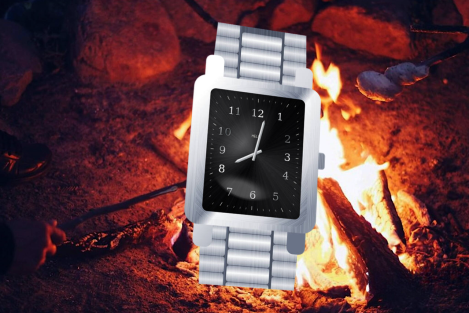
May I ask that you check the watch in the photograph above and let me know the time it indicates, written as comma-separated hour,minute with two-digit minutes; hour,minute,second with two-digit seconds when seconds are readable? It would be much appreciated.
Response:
8,02
